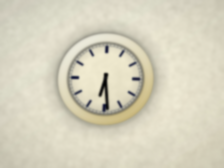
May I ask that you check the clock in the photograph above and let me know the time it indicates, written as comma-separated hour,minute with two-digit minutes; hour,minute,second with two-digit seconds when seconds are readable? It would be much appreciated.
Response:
6,29
